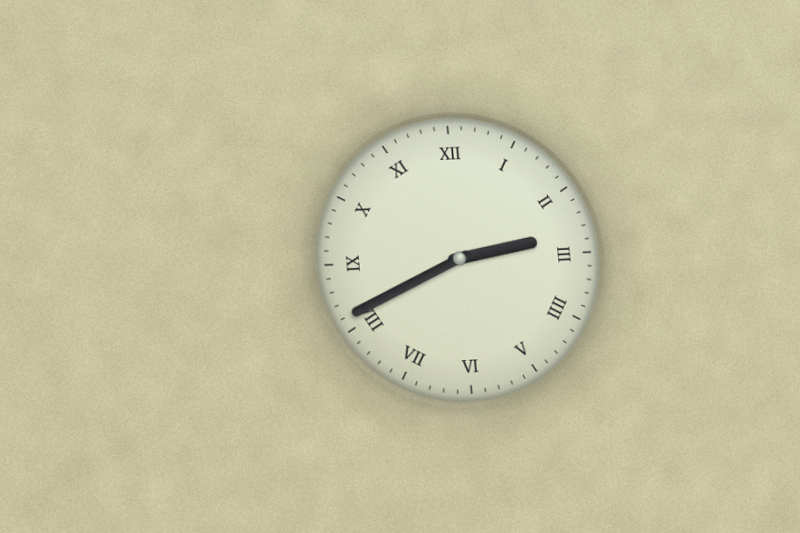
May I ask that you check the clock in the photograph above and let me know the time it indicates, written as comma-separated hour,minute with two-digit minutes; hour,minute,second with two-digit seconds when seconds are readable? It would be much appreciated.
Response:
2,41
